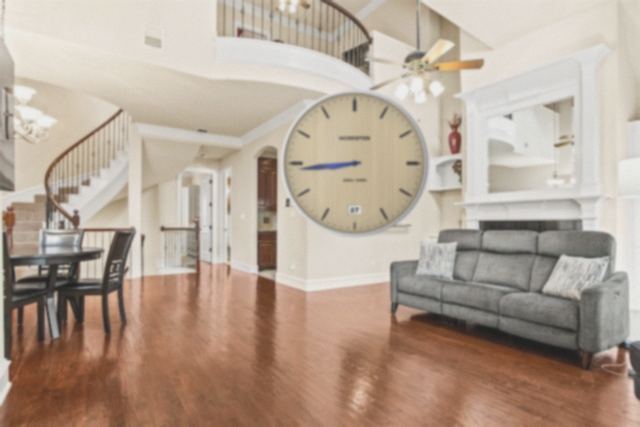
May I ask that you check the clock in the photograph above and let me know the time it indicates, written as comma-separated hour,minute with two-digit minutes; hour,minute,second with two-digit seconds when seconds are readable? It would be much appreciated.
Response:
8,44
